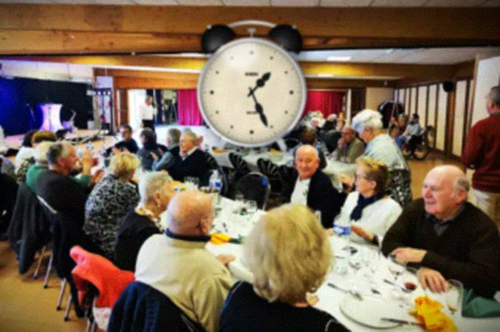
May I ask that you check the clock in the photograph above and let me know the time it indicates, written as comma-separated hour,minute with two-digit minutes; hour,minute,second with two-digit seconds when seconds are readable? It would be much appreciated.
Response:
1,26
